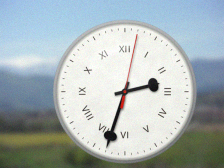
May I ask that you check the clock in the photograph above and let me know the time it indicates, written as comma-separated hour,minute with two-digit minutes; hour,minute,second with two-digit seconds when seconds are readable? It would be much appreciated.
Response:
2,33,02
